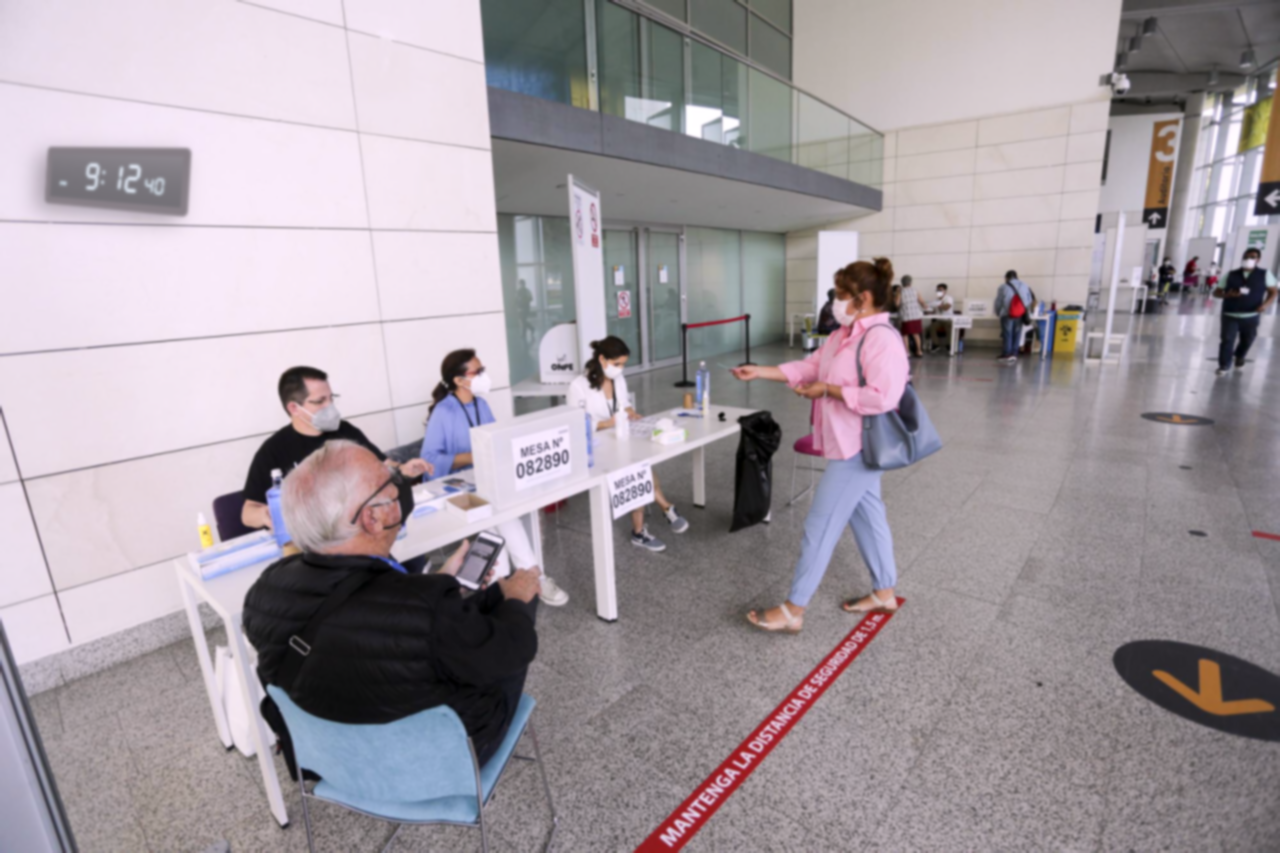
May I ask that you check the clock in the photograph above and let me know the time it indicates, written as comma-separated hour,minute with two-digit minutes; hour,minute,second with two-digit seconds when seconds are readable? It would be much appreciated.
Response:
9,12
